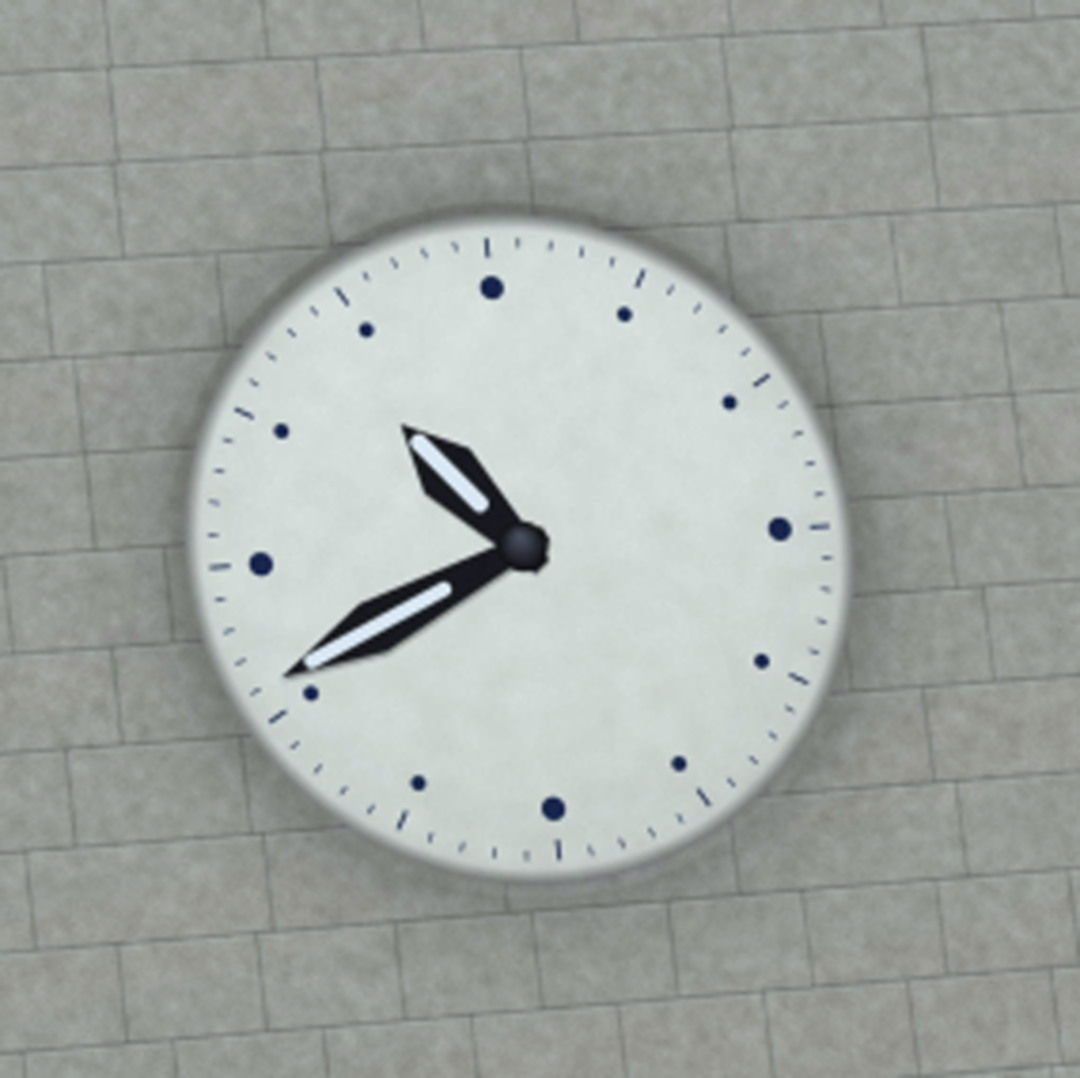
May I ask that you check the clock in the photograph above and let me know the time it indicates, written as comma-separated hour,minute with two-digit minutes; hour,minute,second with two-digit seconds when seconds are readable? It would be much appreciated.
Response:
10,41
